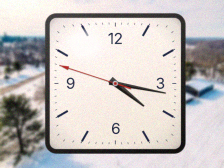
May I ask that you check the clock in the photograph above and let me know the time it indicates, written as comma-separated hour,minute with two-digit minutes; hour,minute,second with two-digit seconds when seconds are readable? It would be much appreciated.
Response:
4,16,48
